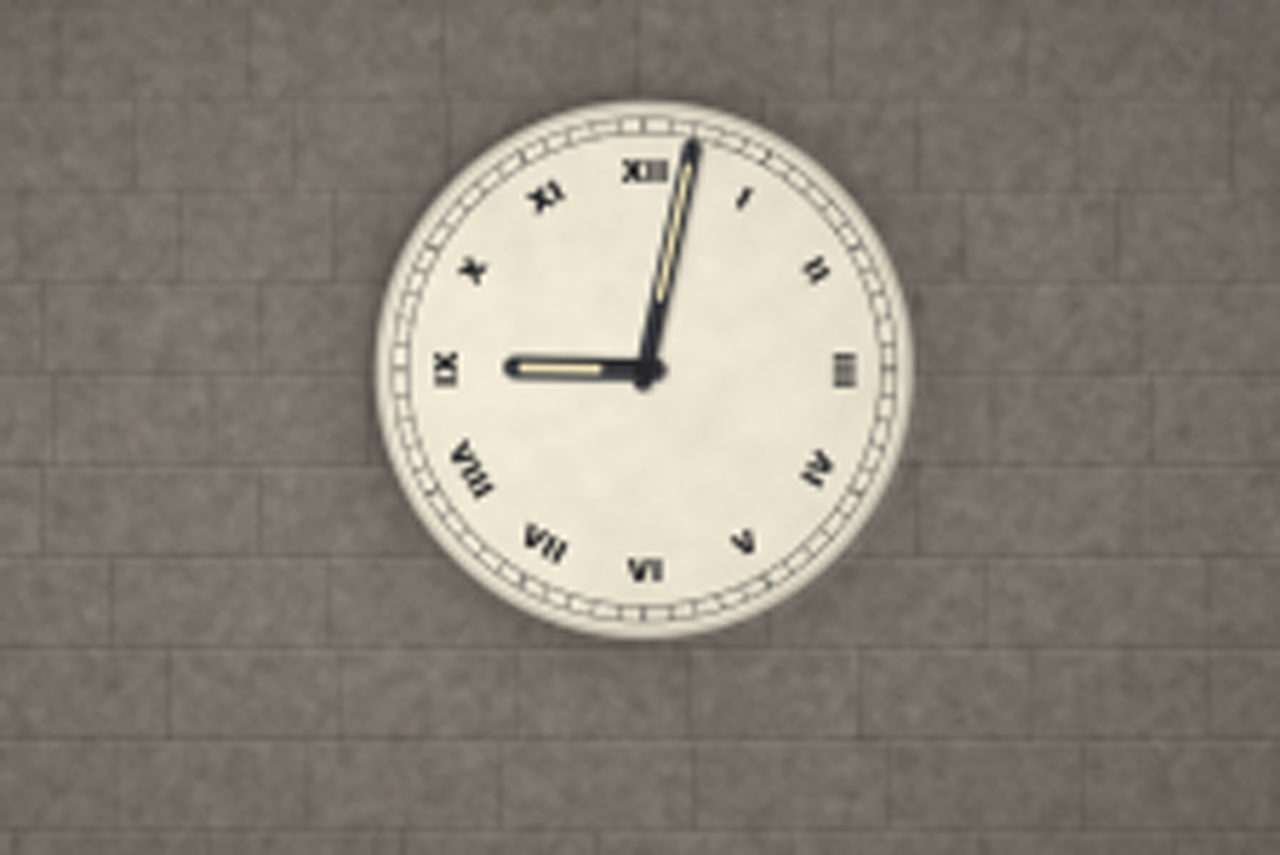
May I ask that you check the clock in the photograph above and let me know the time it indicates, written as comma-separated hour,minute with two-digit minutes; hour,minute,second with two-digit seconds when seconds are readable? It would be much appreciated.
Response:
9,02
